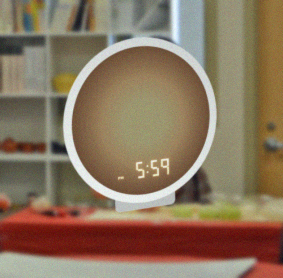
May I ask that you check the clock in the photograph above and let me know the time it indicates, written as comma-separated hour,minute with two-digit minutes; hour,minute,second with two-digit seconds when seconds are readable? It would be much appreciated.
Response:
5,59
